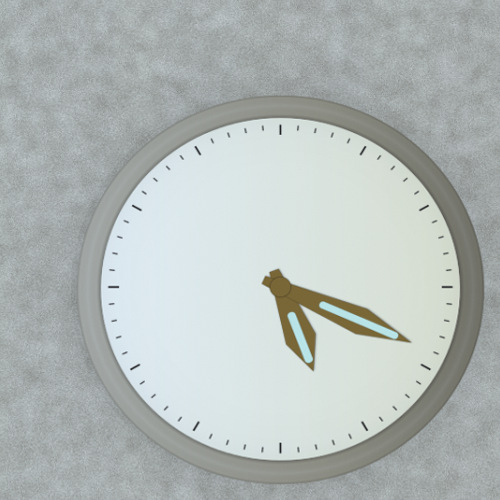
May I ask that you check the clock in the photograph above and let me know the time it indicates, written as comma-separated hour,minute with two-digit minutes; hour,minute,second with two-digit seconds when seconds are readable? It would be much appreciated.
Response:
5,19
